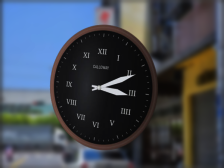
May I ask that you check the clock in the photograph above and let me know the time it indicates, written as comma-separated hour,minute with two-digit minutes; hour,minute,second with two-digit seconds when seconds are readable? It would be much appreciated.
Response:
3,11
